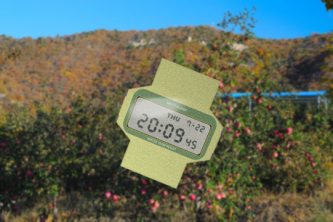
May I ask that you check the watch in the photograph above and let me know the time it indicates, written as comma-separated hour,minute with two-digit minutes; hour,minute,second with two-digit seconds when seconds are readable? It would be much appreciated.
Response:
20,09,45
